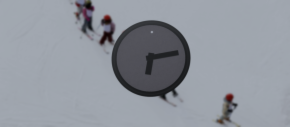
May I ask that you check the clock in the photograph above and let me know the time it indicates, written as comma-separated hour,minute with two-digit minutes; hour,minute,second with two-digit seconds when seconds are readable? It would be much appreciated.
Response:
6,13
